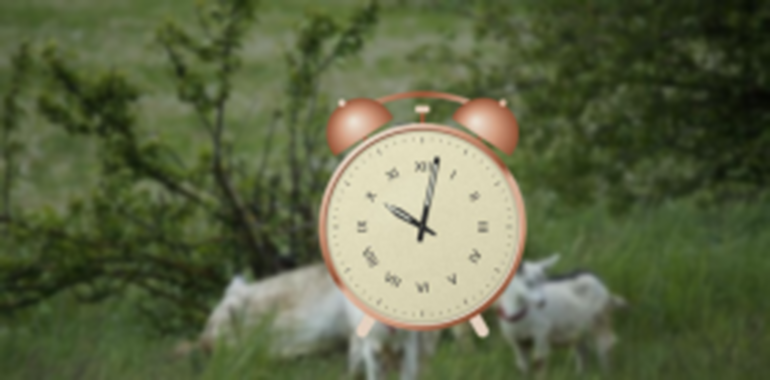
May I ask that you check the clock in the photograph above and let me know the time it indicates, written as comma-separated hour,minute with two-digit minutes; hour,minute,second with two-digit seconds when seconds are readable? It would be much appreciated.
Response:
10,02
